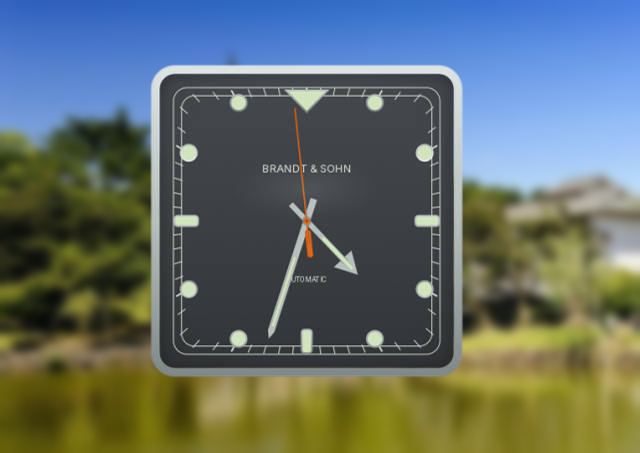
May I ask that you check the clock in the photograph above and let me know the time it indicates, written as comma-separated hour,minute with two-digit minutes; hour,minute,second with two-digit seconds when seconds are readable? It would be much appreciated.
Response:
4,32,59
